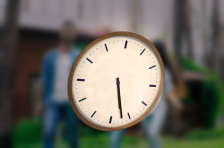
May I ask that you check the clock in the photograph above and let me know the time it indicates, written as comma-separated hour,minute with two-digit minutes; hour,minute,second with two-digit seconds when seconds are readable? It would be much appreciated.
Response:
5,27
